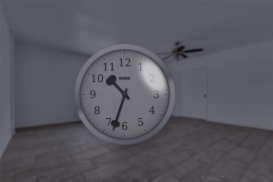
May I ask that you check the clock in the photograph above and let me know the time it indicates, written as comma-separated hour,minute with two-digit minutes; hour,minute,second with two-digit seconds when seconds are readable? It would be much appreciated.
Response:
10,33
